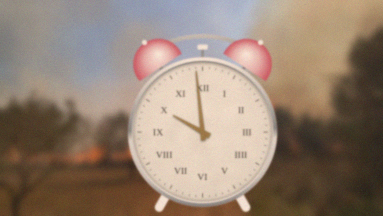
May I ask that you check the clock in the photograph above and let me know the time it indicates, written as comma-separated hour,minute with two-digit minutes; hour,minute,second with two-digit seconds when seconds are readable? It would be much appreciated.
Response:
9,59
